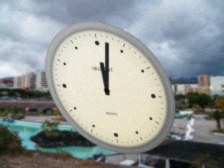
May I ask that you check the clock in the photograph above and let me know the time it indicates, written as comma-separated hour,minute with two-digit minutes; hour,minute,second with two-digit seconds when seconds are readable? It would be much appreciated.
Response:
12,02
